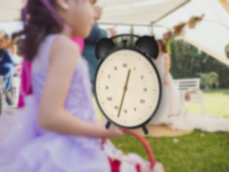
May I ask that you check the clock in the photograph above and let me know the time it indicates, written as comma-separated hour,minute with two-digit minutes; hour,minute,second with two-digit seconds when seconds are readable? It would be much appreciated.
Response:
12,33
